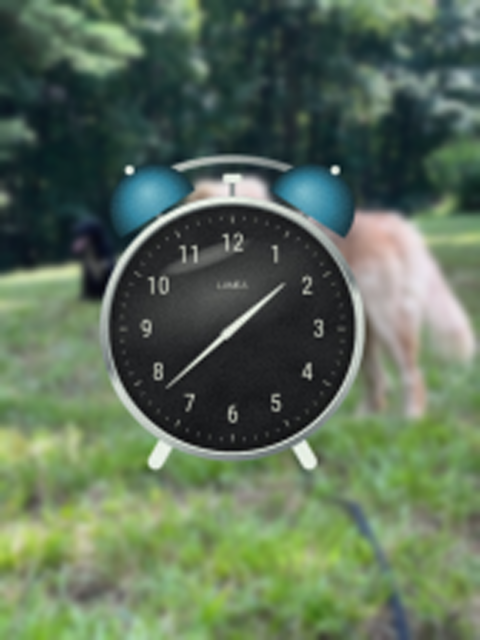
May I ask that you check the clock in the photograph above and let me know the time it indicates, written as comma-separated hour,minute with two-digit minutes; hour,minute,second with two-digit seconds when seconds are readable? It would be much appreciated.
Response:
1,38
